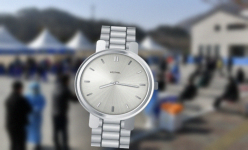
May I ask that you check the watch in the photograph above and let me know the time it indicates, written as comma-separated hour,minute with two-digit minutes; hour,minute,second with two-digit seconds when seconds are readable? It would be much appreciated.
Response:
8,16
